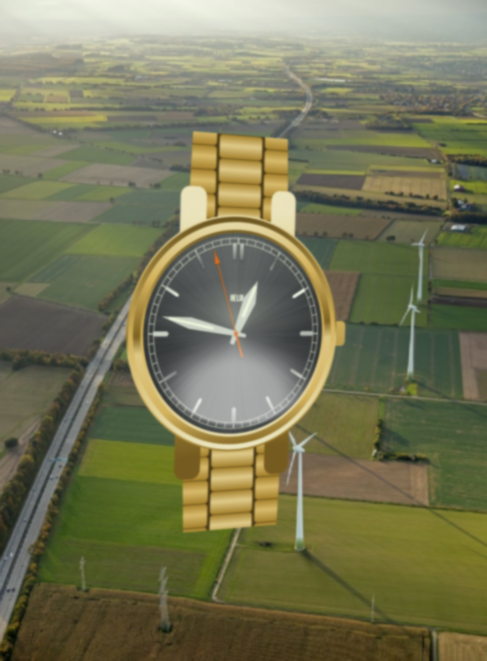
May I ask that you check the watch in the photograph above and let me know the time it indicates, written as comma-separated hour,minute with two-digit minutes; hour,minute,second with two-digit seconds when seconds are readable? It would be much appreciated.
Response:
12,46,57
